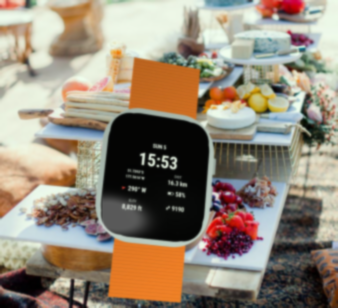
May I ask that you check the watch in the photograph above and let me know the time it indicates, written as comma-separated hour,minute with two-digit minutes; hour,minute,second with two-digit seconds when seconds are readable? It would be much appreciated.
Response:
15,53
